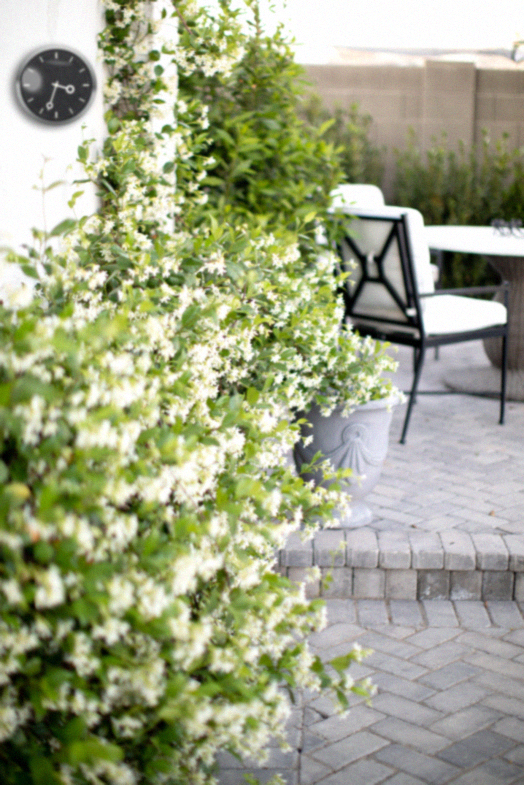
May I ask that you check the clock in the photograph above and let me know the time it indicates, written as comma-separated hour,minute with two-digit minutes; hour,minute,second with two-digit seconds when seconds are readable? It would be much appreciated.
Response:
3,33
